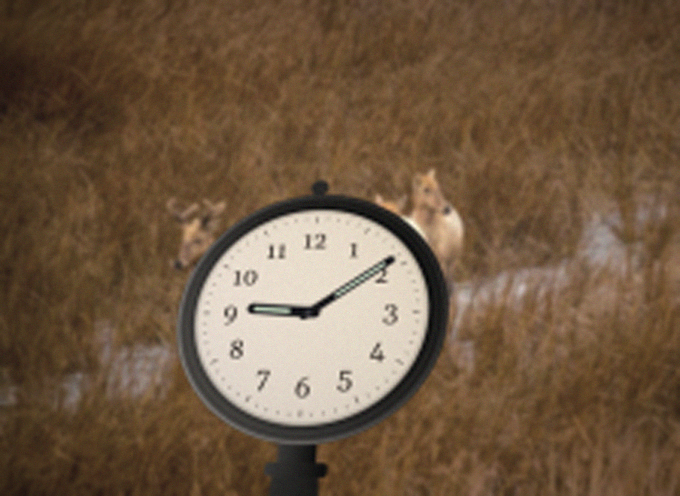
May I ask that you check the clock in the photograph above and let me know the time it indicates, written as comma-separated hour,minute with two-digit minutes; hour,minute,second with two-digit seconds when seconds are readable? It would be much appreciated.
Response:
9,09
